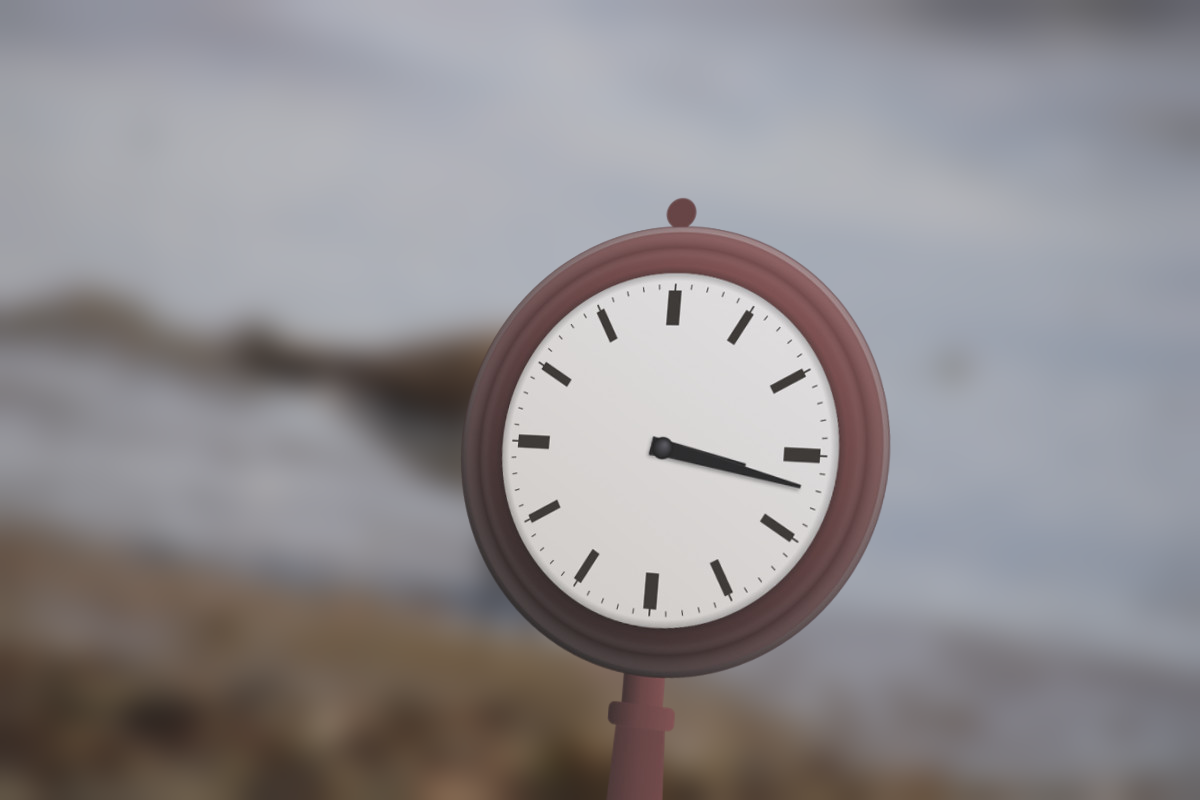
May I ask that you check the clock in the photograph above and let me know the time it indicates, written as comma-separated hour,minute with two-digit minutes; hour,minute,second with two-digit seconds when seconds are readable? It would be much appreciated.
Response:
3,17
